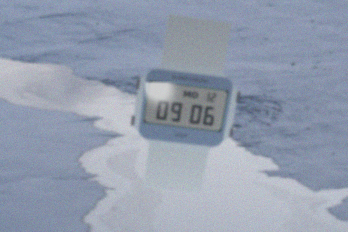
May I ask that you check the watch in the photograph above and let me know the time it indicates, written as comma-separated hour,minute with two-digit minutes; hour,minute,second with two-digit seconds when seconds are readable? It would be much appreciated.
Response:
9,06
